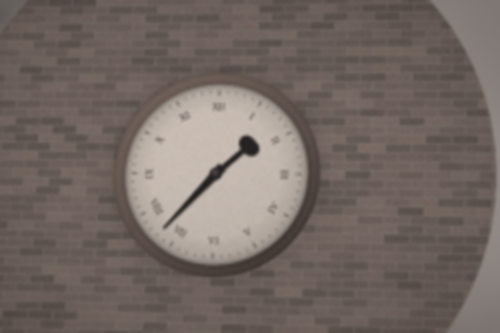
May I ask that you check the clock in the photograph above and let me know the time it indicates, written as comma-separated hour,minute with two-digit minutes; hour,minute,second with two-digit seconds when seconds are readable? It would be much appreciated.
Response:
1,37
